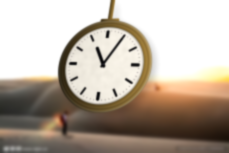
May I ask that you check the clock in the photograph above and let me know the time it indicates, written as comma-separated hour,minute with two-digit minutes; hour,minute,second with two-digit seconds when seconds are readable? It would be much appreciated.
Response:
11,05
